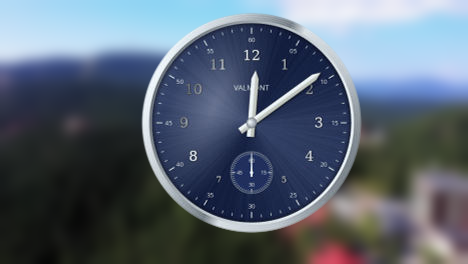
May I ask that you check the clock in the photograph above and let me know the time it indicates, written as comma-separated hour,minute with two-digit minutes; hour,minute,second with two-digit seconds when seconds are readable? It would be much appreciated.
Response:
12,09
